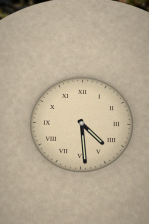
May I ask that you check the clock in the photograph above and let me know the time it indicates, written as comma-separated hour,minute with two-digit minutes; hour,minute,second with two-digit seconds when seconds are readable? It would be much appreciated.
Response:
4,29
